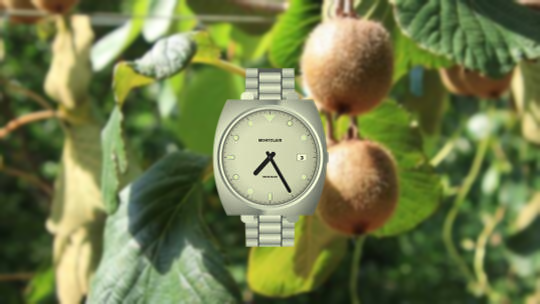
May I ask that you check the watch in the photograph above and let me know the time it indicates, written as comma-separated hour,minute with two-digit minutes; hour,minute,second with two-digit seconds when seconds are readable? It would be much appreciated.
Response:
7,25
